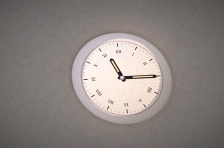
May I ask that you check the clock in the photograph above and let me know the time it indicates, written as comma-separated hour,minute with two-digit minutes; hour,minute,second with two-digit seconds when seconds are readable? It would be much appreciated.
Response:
11,15
